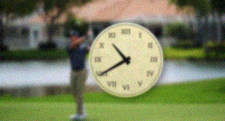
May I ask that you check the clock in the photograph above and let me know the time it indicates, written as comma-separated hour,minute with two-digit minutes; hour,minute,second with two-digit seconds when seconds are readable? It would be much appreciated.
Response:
10,40
